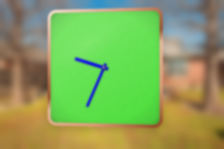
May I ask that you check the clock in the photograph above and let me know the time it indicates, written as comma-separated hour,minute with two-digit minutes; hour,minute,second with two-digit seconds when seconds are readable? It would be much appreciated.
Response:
9,34
